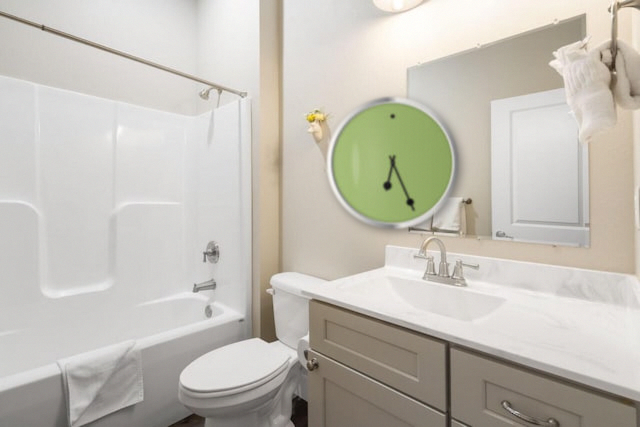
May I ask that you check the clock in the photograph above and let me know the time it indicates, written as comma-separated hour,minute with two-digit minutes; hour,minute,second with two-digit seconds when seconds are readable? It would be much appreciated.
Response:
6,26
